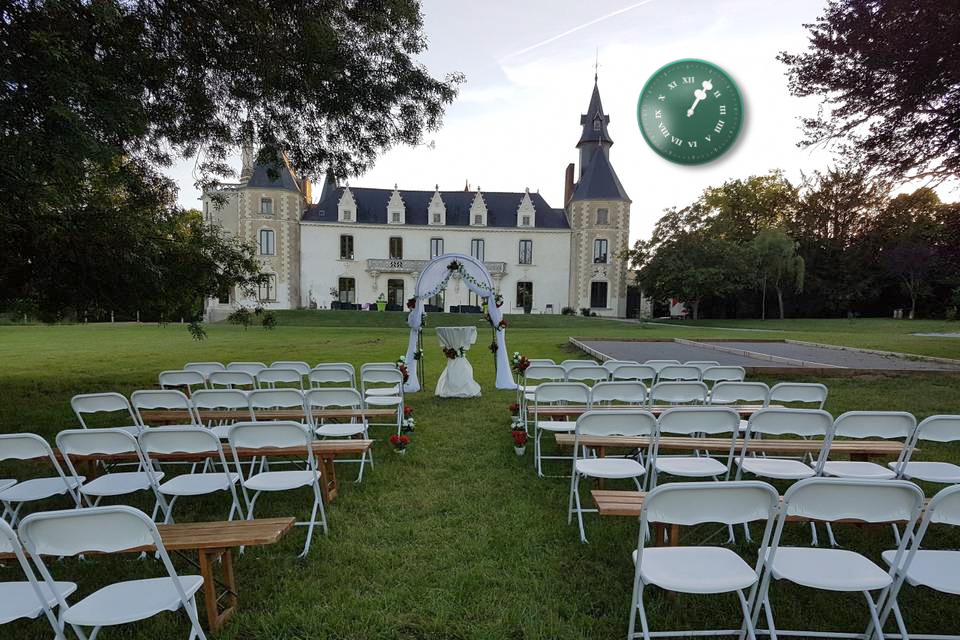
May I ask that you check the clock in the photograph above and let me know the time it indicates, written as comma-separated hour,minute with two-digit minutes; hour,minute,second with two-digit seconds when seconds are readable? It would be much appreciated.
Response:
1,06
